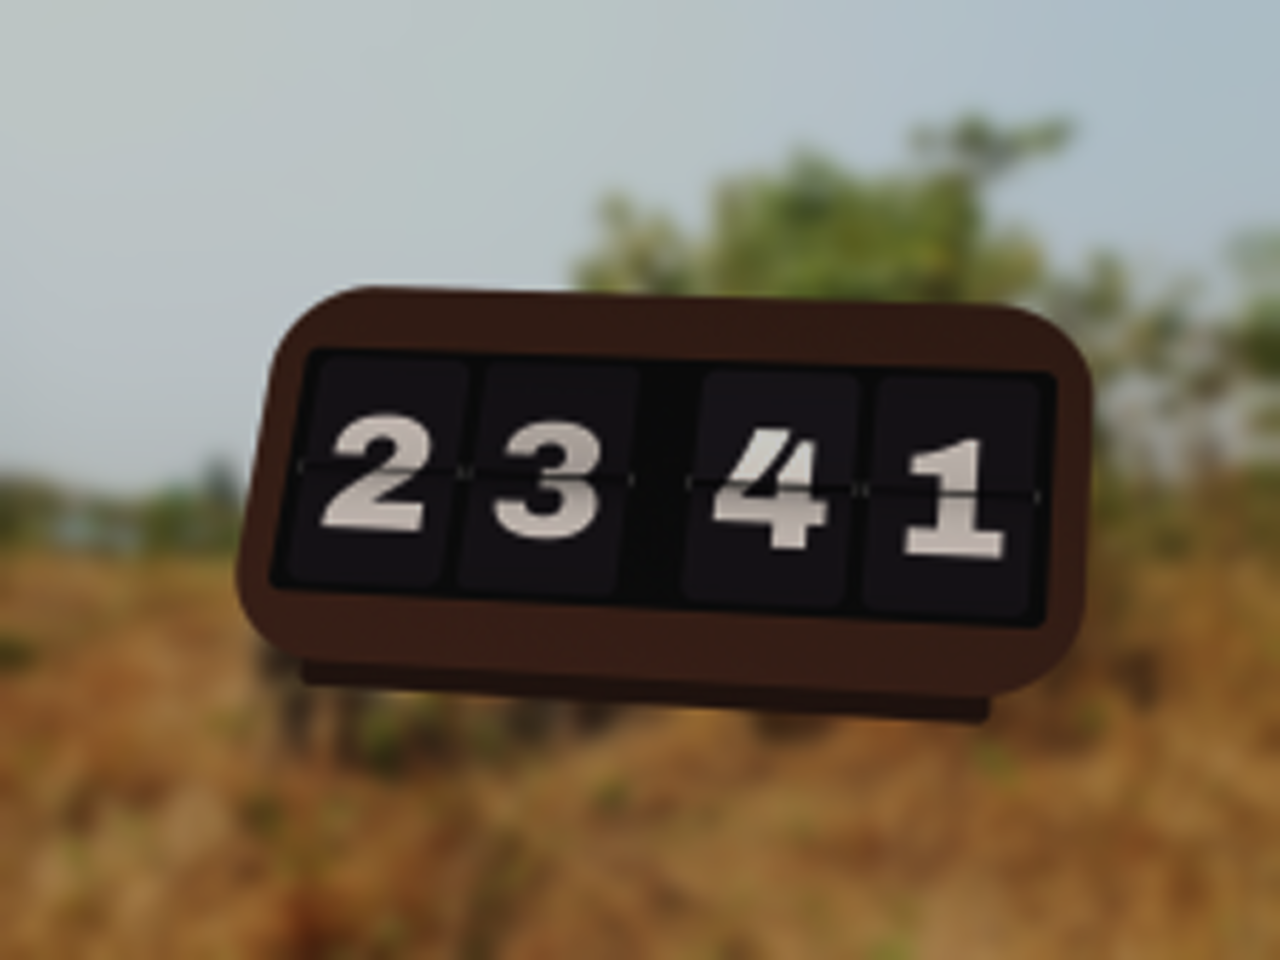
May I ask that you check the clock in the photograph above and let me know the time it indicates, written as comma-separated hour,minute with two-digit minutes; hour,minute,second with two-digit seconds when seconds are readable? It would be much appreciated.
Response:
23,41
